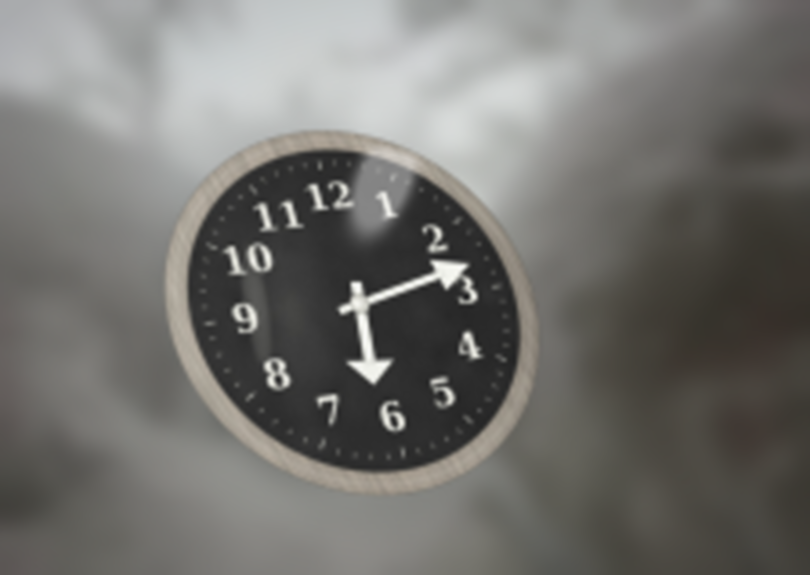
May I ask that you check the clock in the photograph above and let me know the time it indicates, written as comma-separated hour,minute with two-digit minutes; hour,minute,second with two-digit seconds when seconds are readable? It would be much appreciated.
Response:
6,13
